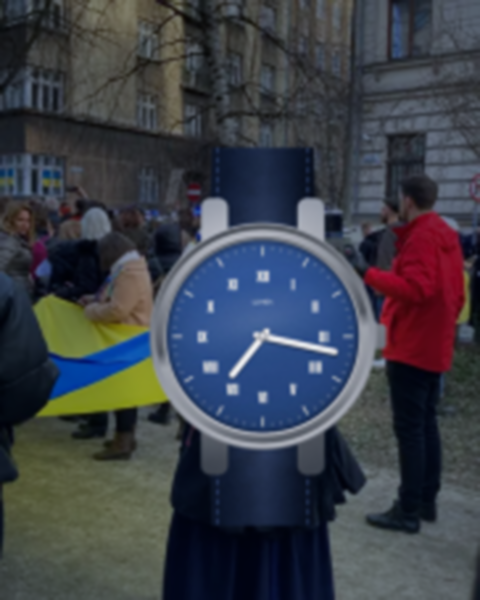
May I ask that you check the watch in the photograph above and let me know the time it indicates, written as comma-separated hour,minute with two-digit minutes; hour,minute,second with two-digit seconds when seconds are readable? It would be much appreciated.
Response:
7,17
